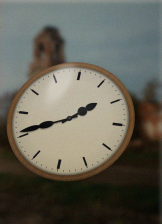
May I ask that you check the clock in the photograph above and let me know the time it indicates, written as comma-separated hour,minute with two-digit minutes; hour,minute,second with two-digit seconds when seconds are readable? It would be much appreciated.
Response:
1,41
